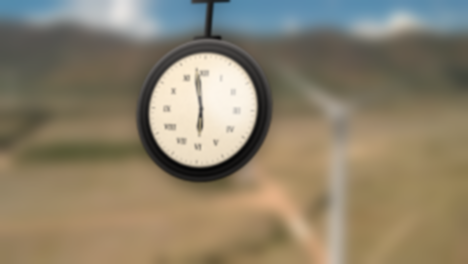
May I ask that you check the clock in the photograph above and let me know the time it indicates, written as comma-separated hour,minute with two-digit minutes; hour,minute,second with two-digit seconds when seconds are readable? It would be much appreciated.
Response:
5,58
